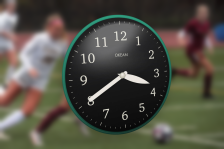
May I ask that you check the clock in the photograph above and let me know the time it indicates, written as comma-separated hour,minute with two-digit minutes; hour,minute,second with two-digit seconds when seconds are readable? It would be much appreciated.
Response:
3,40
